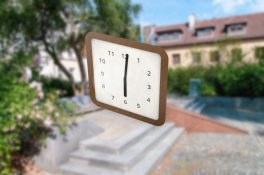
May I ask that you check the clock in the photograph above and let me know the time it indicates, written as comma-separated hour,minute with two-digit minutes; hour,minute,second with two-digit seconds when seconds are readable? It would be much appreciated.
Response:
6,01
